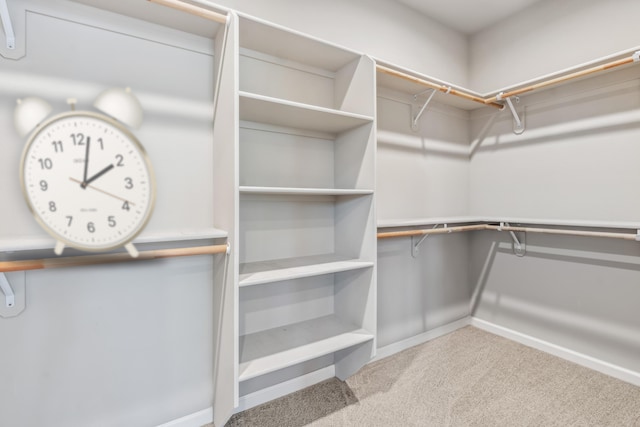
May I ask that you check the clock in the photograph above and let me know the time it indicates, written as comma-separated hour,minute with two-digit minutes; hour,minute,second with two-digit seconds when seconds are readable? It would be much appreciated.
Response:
2,02,19
